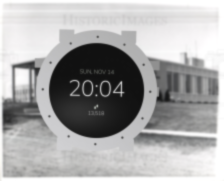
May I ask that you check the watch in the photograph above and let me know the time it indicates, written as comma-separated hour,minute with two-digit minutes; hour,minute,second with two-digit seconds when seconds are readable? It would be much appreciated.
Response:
20,04
